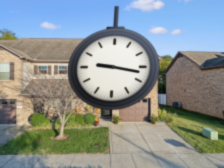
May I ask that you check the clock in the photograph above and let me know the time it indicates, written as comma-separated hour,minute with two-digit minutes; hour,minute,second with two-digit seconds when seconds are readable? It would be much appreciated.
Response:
9,17
